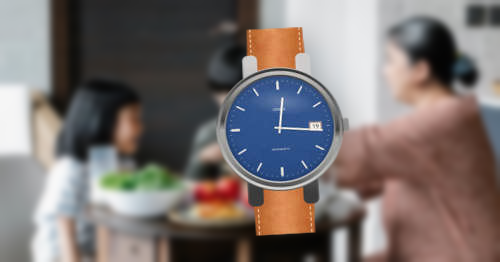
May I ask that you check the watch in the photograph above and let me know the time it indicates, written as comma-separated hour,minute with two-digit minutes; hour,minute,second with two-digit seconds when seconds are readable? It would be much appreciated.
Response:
12,16
